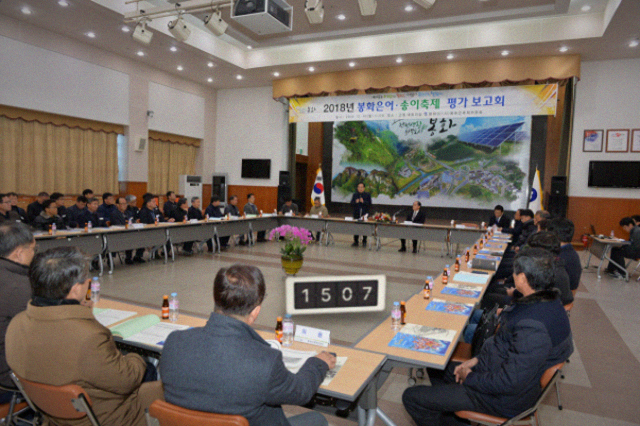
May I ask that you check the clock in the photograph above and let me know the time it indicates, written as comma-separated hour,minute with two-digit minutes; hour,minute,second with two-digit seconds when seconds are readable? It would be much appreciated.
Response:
15,07
